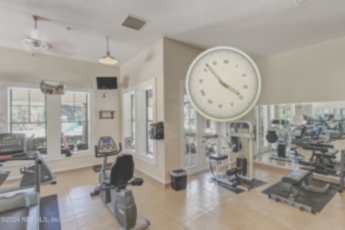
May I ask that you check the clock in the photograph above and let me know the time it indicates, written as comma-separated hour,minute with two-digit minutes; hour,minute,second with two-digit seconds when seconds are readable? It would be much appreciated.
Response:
3,52
